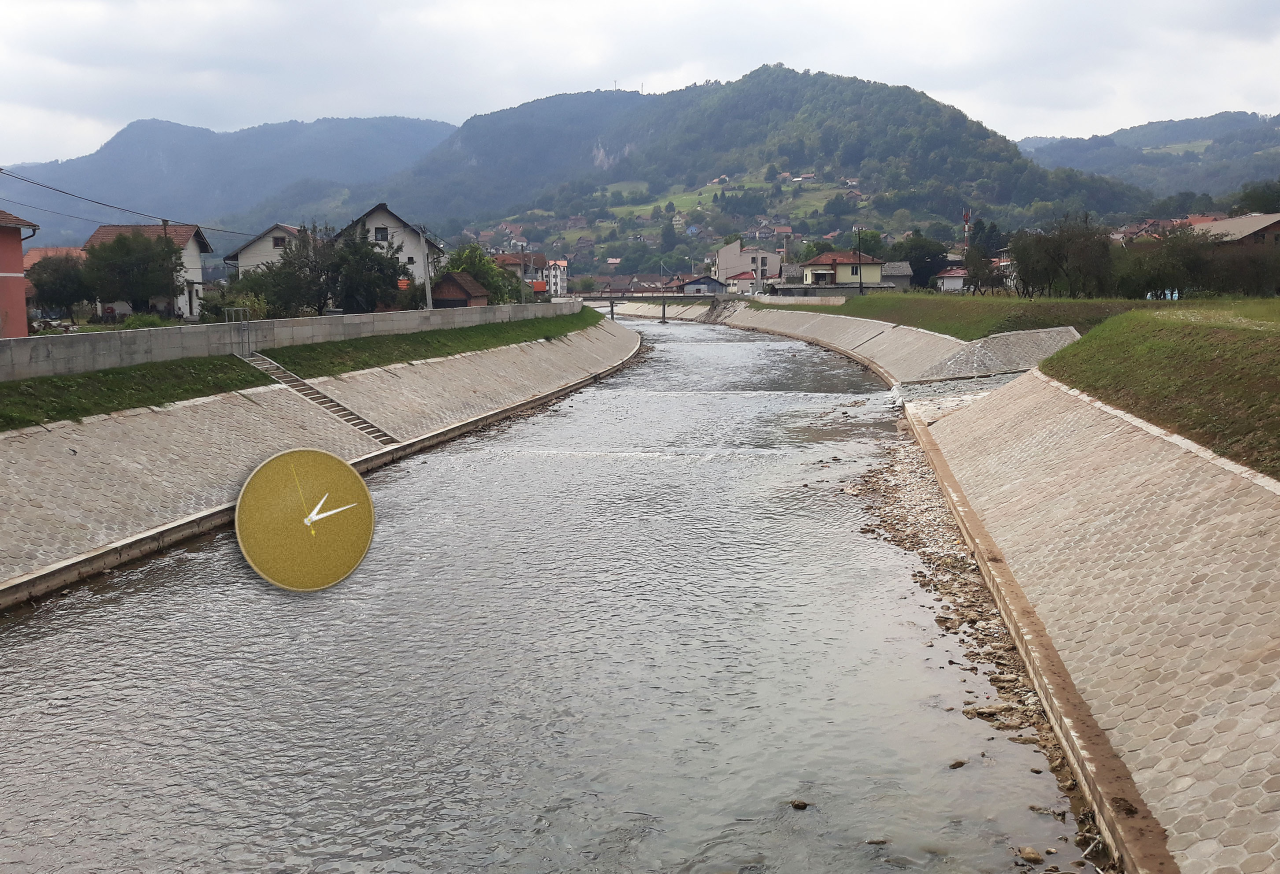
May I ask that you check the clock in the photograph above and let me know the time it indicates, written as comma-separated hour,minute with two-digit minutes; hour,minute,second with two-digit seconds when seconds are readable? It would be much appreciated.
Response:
1,11,57
